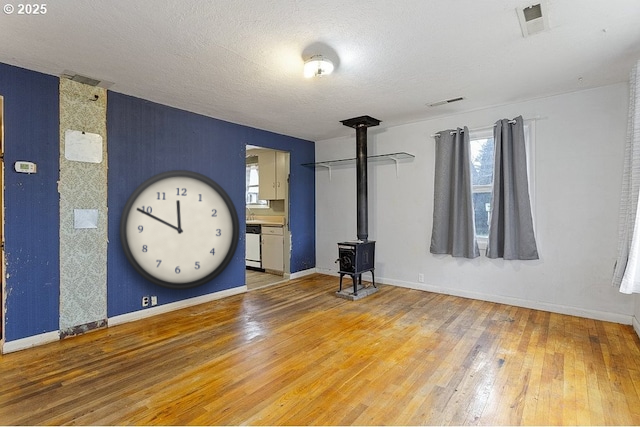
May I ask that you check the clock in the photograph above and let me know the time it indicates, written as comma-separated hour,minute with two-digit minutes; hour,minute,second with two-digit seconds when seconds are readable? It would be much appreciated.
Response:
11,49
